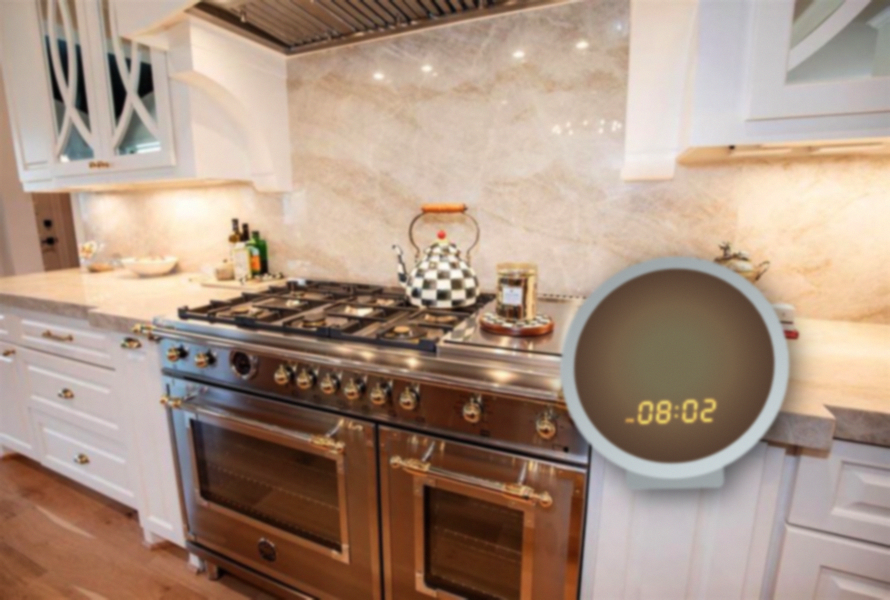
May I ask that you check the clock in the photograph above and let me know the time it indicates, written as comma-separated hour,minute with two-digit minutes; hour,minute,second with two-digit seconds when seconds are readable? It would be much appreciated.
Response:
8,02
